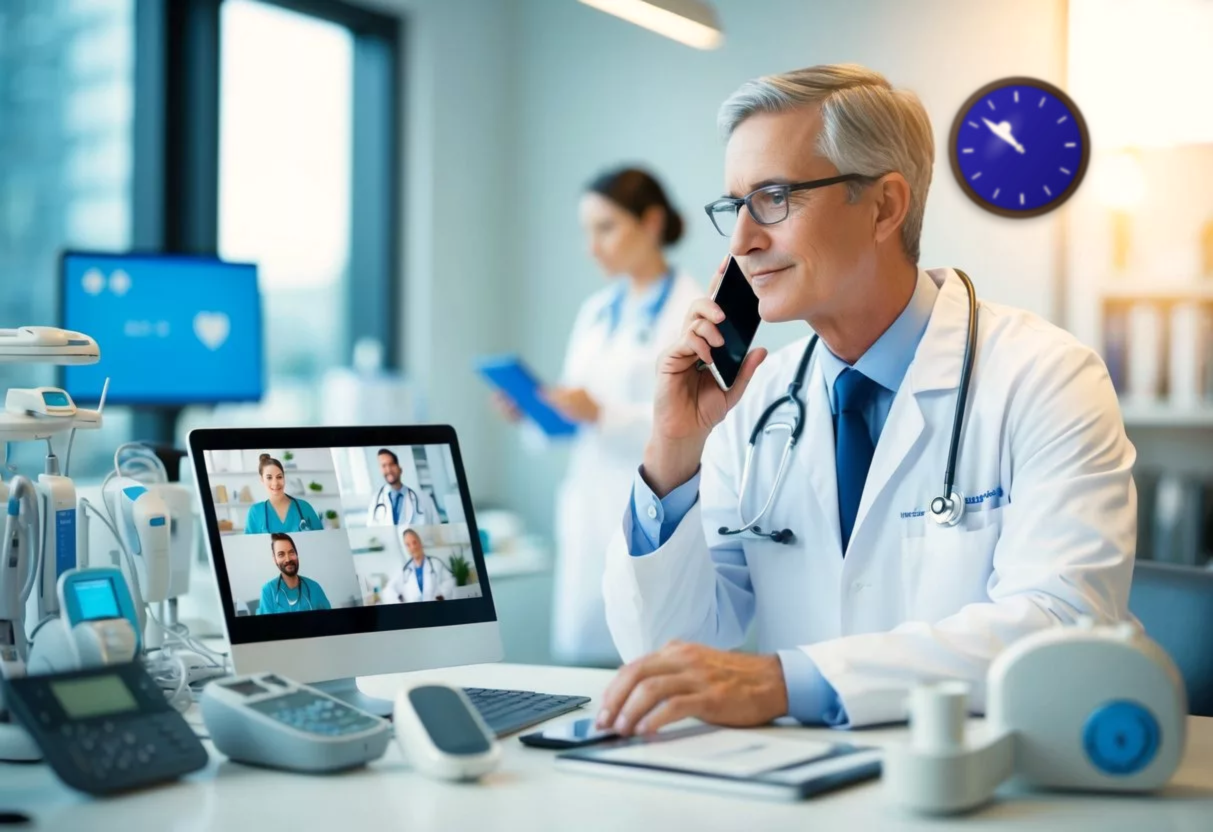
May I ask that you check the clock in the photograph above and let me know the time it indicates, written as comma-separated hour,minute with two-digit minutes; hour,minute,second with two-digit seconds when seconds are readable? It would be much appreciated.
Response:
10,52
